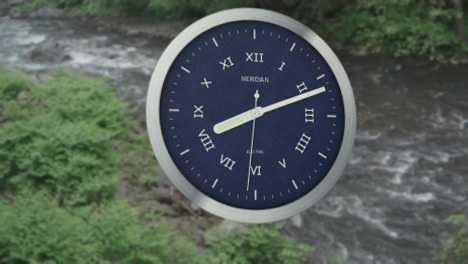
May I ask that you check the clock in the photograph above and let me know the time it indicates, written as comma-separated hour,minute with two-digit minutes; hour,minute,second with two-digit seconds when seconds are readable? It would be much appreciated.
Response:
8,11,31
